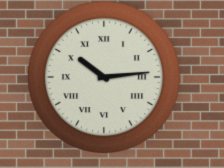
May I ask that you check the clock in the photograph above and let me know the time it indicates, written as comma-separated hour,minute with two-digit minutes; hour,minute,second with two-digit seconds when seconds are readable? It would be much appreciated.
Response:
10,14
